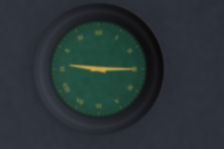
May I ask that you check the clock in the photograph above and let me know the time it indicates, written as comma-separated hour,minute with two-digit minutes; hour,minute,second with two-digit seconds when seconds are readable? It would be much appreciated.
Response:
9,15
